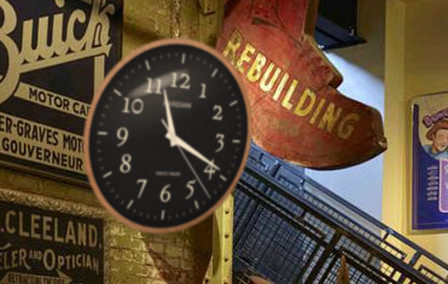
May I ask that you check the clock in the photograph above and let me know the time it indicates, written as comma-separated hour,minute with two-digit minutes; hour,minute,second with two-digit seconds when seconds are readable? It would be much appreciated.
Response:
11,19,23
